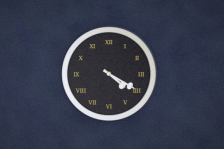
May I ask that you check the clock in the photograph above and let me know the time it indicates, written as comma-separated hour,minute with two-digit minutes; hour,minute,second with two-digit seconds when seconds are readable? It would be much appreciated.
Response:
4,20
